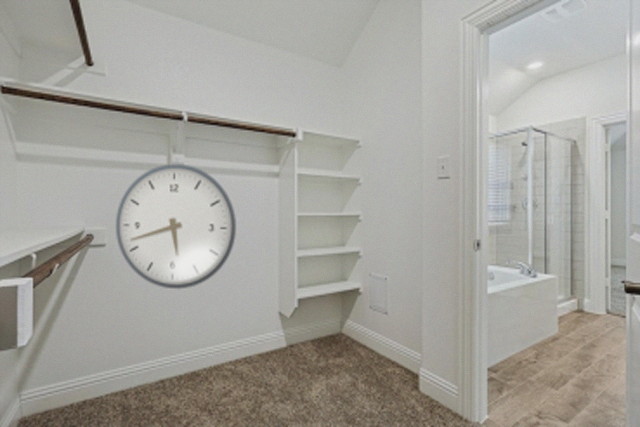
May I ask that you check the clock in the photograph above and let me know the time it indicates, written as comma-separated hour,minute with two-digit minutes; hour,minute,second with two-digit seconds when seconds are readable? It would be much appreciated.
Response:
5,42
